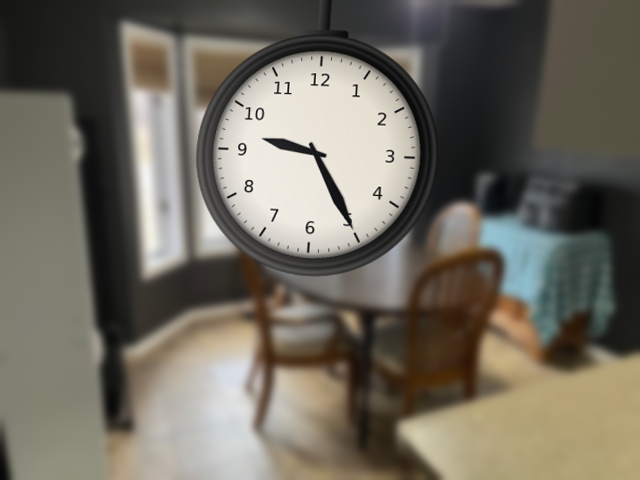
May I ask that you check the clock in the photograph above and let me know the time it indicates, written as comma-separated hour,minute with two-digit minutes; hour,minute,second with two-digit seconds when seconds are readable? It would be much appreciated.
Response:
9,25
